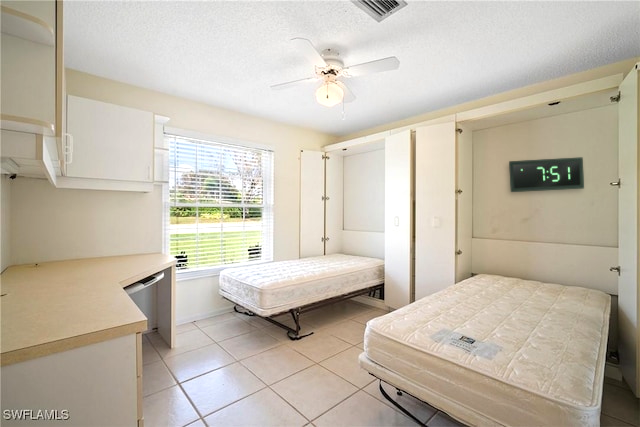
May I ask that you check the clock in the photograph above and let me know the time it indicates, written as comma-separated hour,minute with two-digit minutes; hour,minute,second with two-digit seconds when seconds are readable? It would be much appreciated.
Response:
7,51
